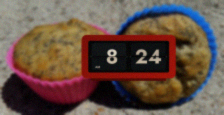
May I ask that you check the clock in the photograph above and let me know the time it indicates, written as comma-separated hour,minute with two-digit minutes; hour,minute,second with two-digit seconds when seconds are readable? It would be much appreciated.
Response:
8,24
